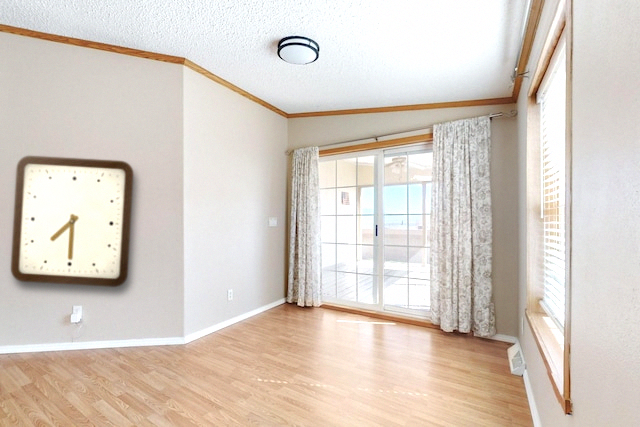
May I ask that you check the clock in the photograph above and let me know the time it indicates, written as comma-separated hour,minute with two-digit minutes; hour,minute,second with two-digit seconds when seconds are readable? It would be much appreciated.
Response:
7,30
